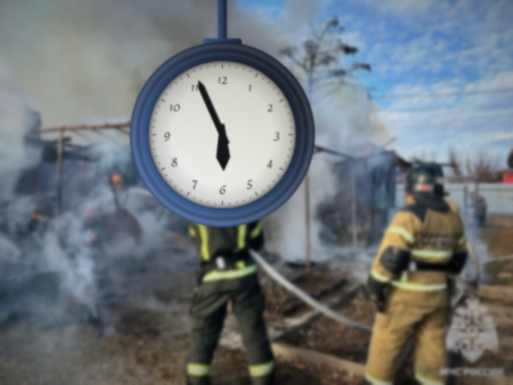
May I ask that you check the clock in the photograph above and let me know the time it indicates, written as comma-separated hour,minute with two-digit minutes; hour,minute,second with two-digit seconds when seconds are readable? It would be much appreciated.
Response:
5,56
